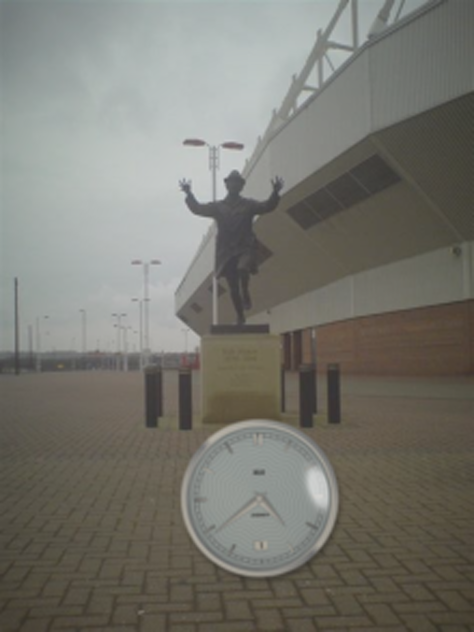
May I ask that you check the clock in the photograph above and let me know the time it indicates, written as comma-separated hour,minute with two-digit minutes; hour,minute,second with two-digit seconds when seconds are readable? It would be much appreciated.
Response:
4,39
